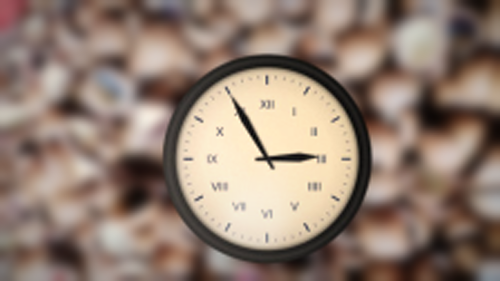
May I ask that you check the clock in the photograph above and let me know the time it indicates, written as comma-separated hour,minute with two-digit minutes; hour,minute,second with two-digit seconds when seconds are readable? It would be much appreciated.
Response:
2,55
